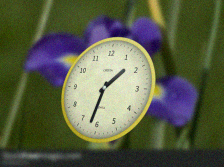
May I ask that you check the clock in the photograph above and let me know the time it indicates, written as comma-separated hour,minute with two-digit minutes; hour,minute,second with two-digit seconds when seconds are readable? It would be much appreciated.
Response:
1,32
